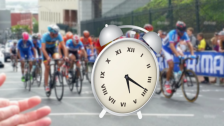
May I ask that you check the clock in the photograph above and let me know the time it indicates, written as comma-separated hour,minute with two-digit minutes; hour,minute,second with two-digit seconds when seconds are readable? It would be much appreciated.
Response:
5,19
